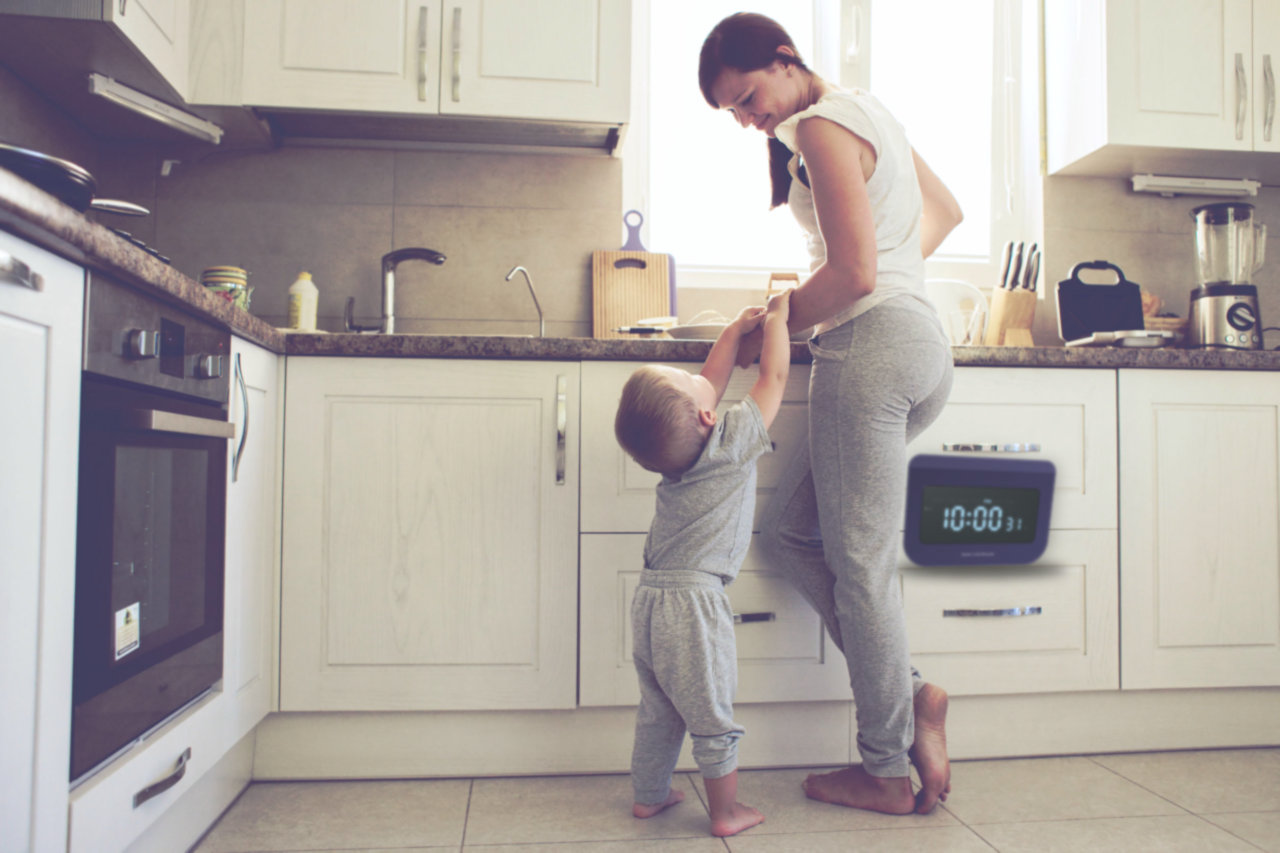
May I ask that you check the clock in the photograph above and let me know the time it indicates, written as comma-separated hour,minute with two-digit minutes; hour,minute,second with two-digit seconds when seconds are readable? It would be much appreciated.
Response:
10,00,31
